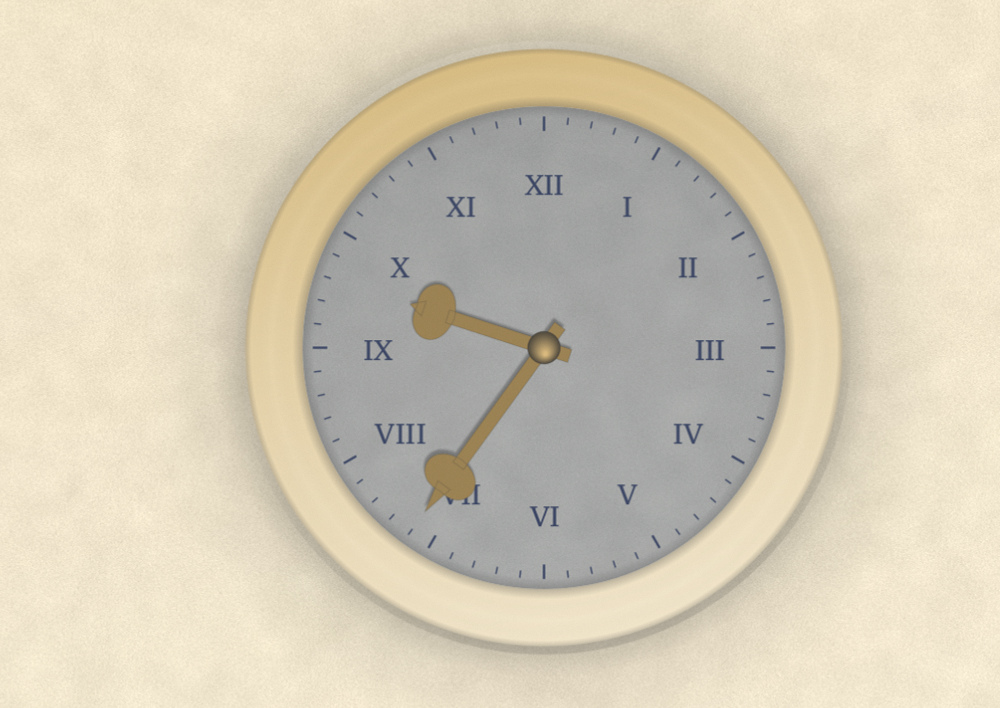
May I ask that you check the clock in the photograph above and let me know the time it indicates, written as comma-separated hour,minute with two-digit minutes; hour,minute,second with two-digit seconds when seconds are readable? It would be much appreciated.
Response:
9,36
